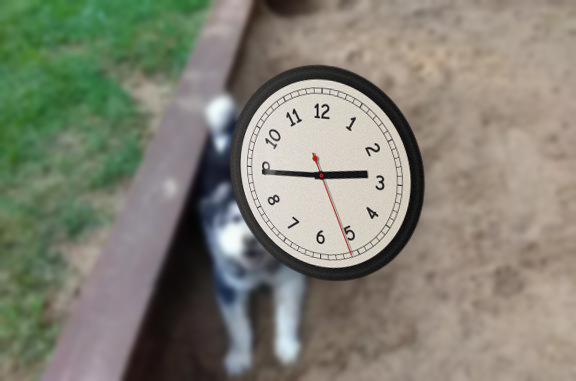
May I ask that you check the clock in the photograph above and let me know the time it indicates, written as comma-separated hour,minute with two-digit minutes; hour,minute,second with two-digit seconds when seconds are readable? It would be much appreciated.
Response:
2,44,26
